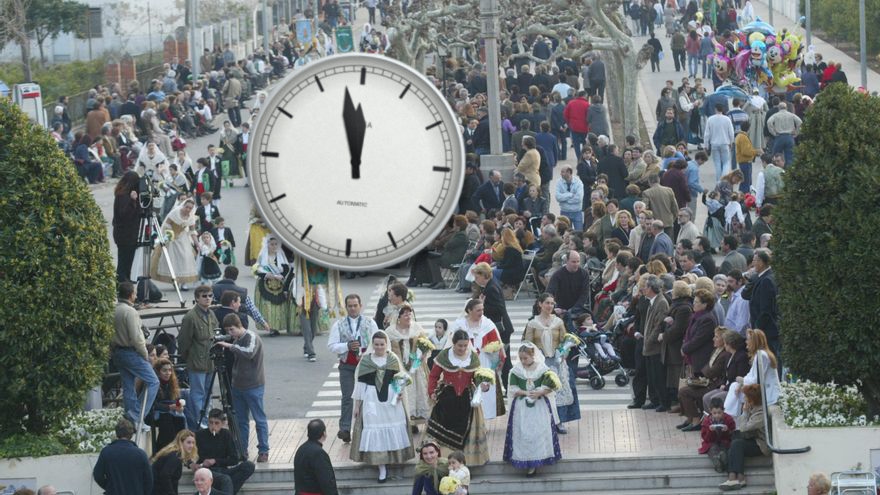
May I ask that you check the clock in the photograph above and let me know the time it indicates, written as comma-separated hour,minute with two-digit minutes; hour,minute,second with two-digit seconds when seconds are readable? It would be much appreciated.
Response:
11,58
